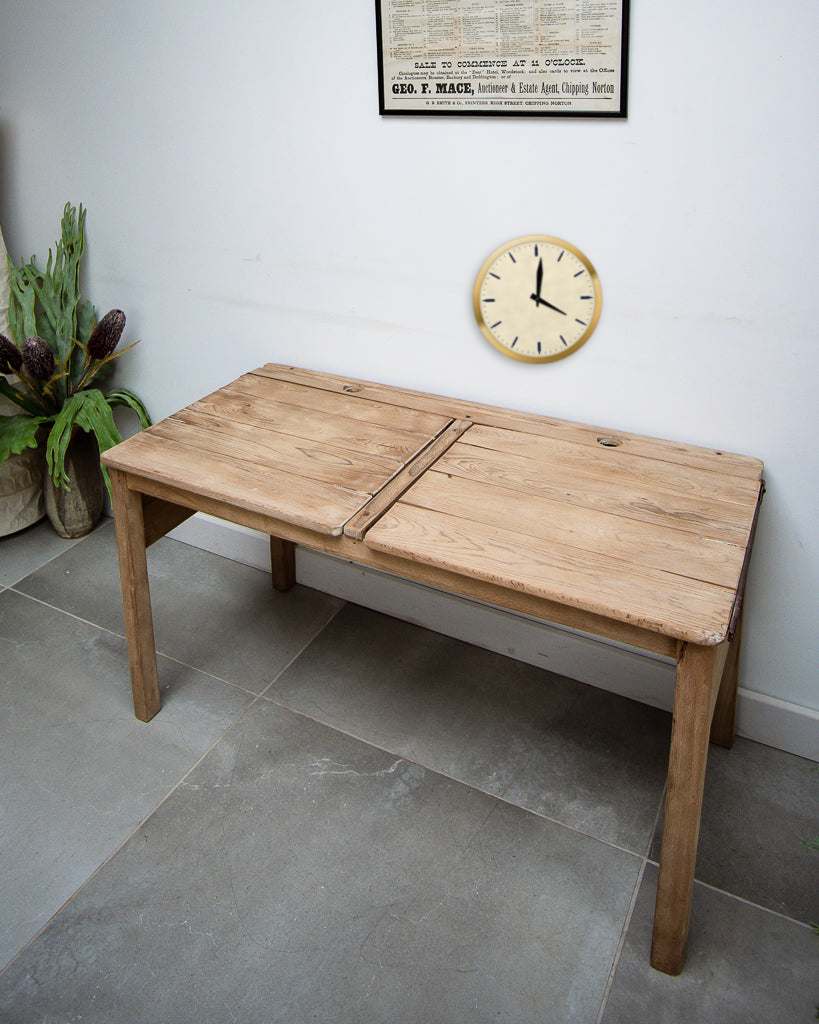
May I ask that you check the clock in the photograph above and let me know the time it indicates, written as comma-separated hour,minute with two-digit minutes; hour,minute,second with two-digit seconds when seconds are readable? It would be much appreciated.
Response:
4,01
